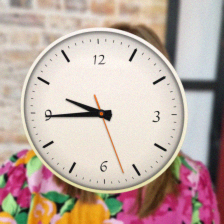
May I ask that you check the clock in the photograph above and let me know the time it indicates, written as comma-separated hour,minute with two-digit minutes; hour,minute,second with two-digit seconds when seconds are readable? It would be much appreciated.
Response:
9,44,27
